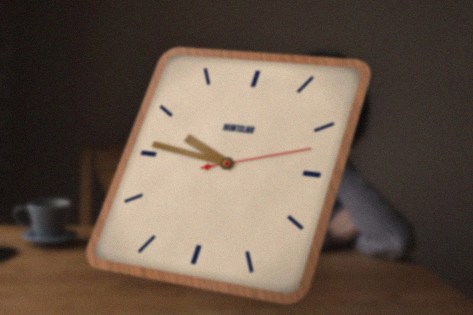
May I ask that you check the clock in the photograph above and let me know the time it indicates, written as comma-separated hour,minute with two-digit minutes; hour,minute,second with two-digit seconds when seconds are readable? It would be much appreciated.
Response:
9,46,12
